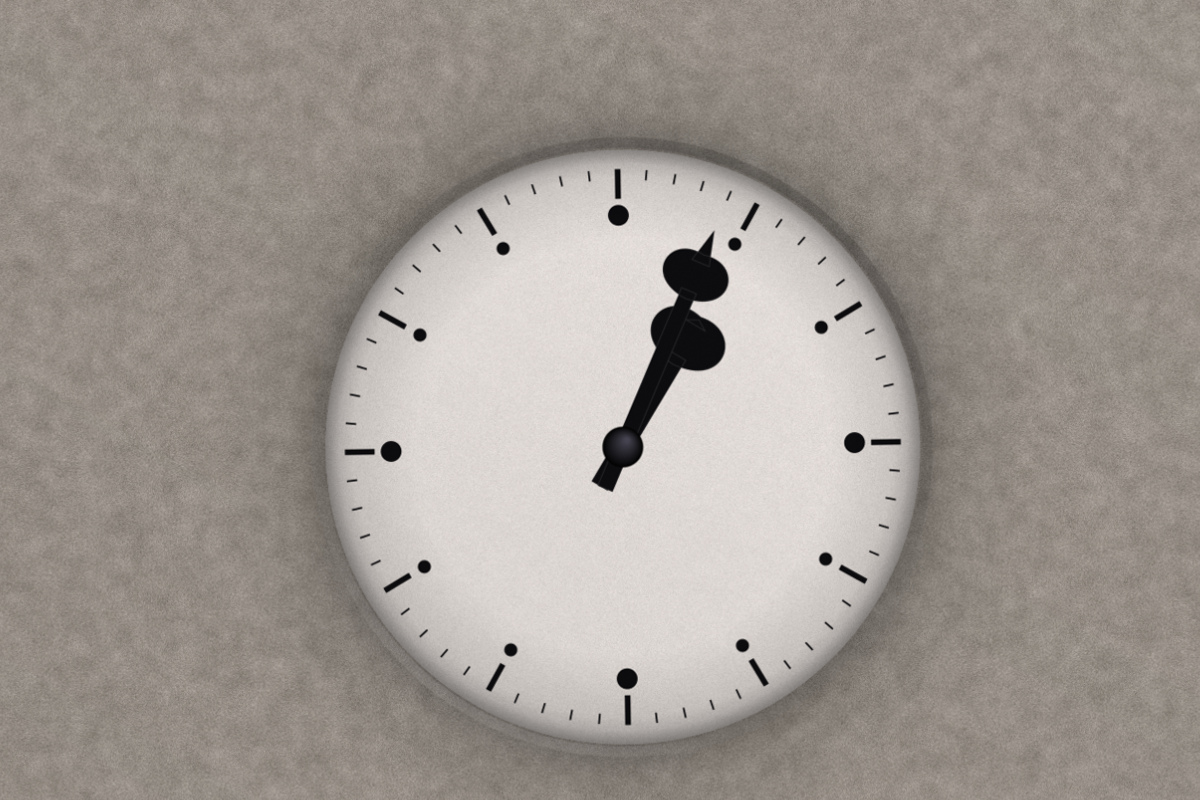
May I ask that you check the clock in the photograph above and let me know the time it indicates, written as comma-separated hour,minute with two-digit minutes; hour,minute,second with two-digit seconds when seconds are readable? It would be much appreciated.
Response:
1,04
